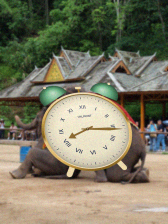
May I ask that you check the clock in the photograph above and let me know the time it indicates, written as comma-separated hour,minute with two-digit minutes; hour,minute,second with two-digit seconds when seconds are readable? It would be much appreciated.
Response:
8,16
